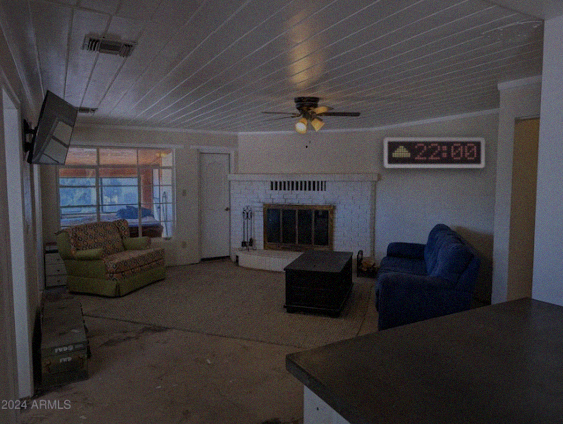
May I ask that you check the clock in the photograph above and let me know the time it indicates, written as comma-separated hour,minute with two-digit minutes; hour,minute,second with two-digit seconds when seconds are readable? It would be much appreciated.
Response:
22,00
